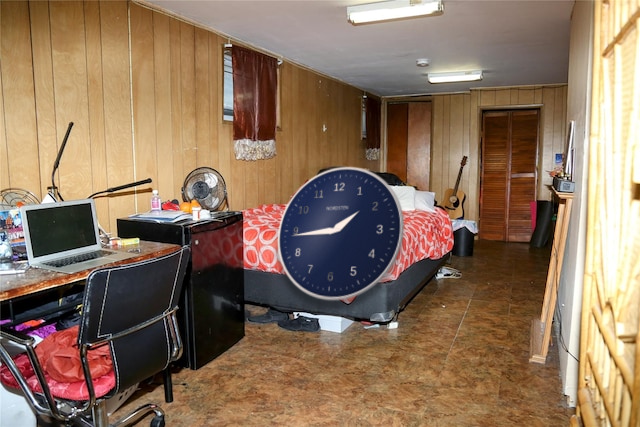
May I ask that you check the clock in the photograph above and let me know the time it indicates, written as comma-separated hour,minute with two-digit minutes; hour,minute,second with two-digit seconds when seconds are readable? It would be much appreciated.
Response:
1,44
